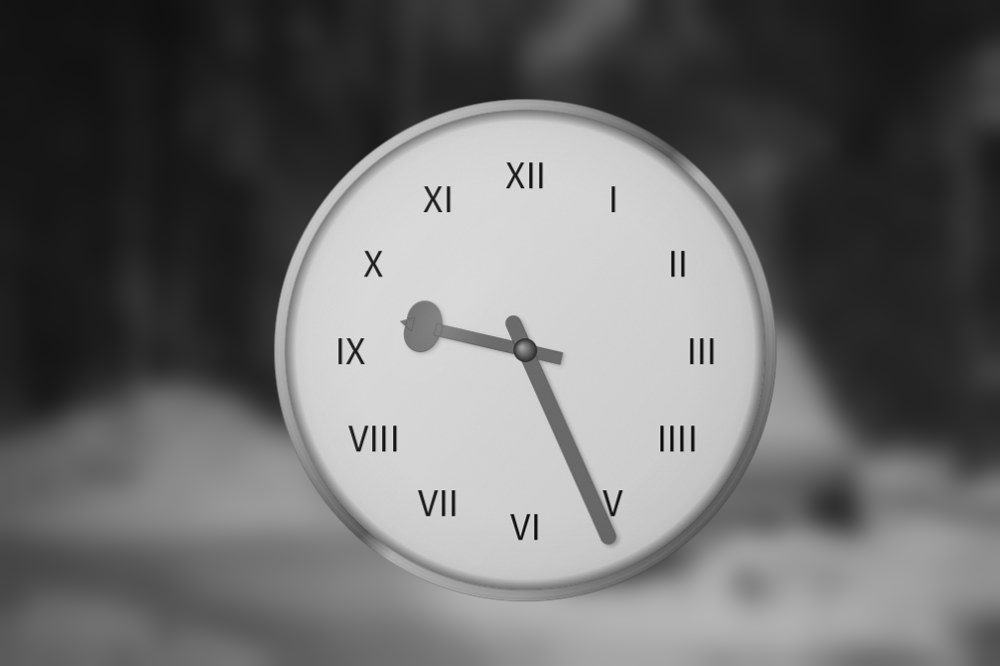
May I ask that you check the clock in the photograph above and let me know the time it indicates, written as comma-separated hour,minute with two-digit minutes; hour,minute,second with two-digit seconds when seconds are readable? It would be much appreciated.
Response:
9,26
